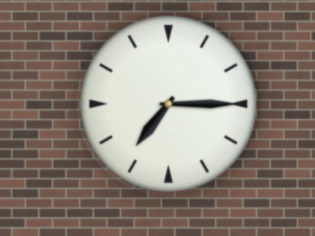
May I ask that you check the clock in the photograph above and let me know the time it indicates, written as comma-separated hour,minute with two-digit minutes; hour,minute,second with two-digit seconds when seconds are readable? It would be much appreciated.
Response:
7,15
